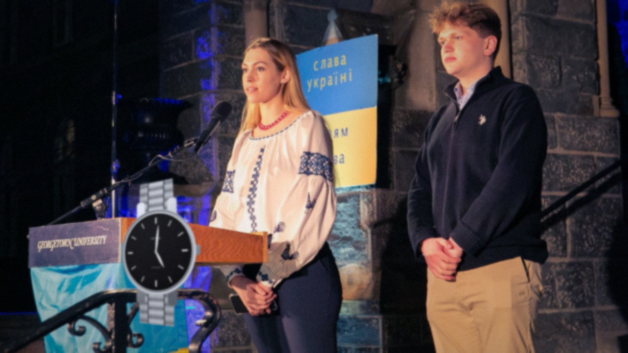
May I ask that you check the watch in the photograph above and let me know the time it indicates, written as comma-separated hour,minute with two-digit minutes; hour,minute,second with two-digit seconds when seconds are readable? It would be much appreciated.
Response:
5,01
